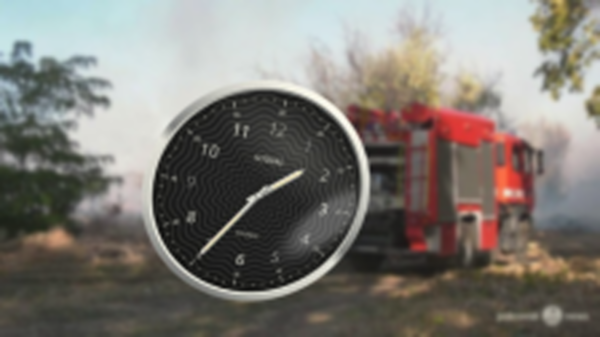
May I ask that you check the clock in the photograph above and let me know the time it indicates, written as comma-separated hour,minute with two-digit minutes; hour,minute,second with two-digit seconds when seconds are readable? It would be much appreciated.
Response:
1,35
